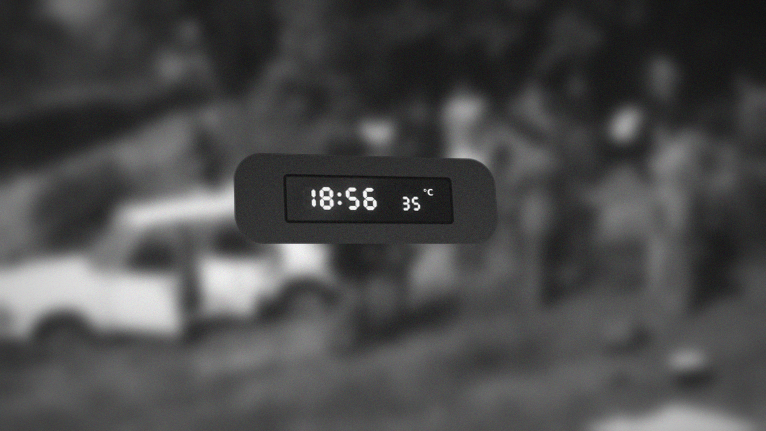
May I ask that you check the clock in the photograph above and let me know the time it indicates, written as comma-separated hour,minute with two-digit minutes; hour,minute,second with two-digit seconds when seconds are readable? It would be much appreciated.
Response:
18,56
